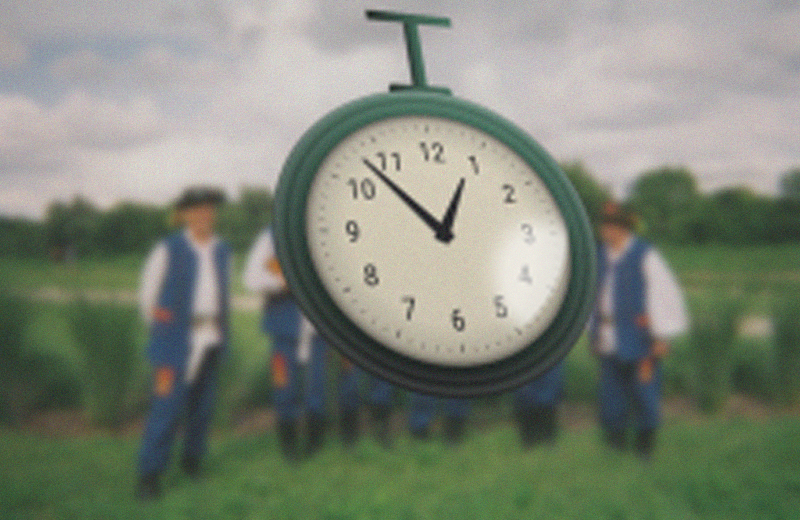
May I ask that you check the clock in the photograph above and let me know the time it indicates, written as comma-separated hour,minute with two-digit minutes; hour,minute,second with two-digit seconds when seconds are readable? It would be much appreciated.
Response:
12,53
